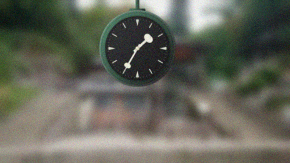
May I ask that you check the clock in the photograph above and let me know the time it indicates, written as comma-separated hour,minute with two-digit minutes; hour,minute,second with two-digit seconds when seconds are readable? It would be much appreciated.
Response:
1,35
